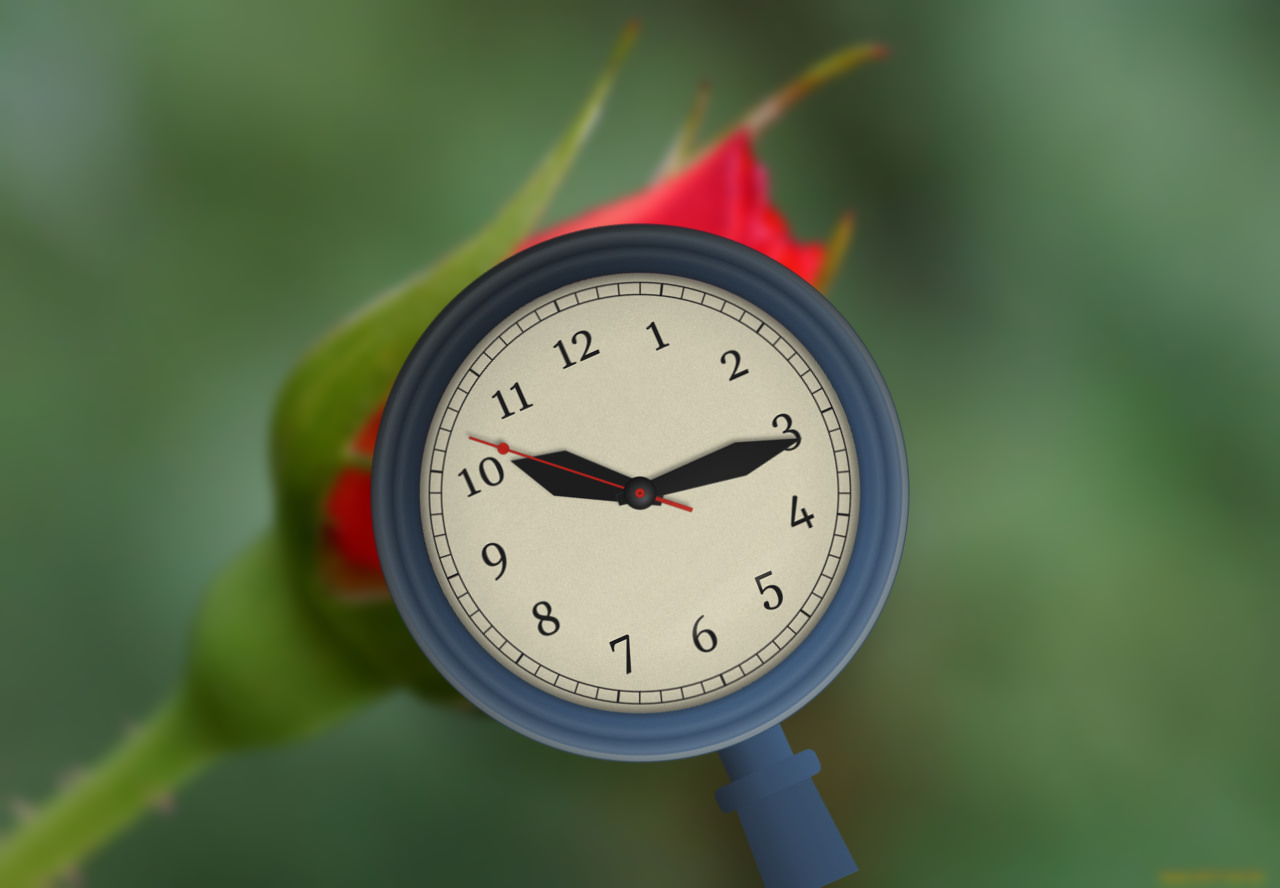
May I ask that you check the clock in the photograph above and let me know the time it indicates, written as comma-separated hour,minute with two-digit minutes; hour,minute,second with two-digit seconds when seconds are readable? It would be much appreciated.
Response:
10,15,52
